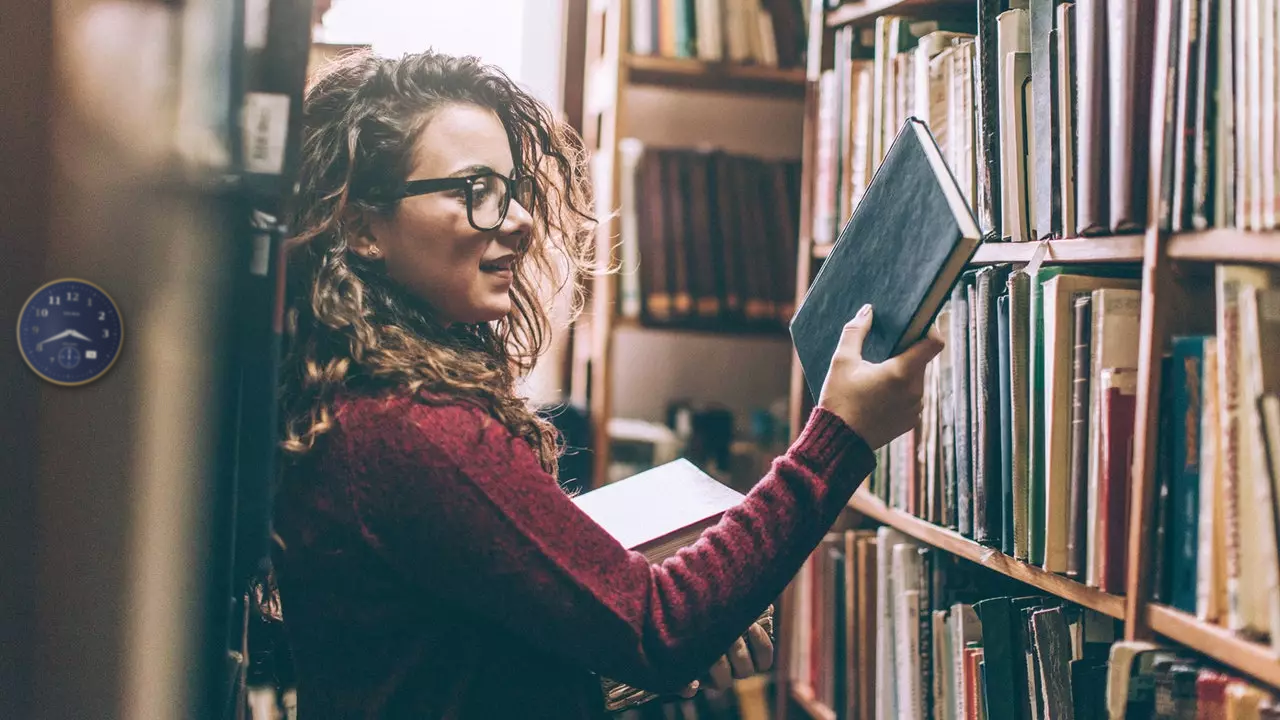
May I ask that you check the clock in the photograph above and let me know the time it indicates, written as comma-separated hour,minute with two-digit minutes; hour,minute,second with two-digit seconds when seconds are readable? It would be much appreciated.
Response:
3,41
